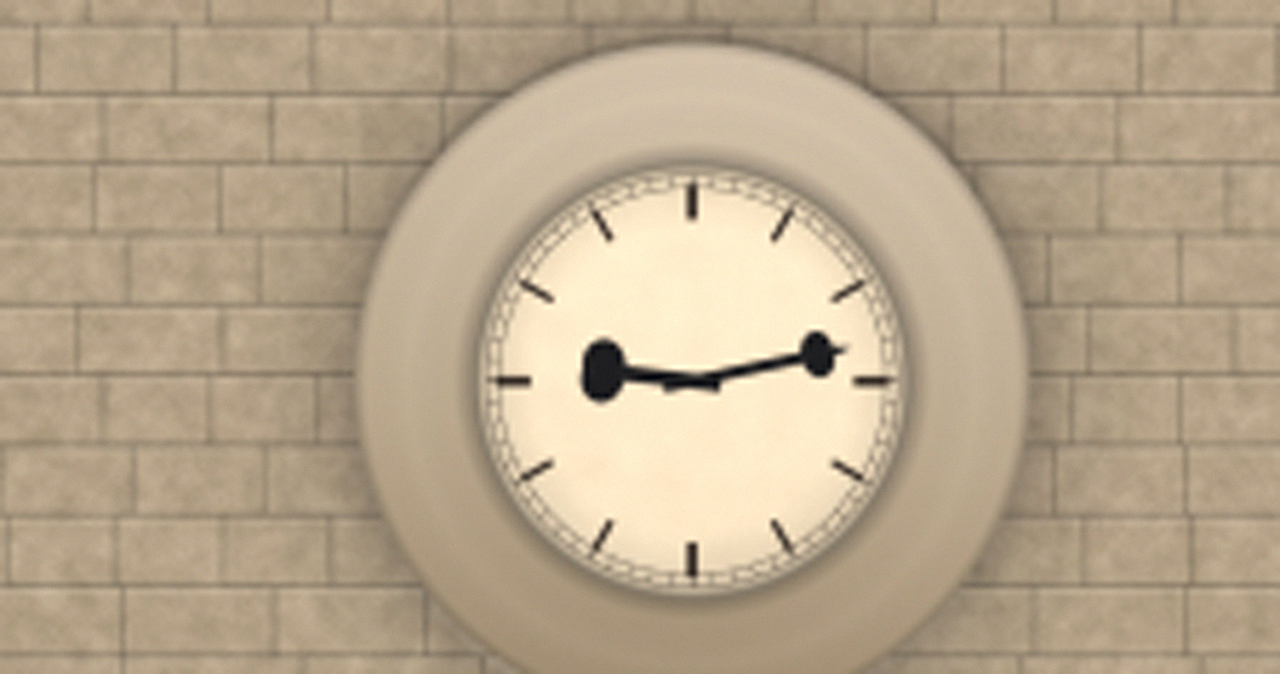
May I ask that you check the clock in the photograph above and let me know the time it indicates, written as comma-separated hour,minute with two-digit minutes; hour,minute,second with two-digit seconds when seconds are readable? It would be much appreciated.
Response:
9,13
